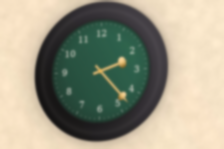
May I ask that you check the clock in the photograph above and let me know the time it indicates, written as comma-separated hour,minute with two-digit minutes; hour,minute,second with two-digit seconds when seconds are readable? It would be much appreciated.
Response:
2,23
